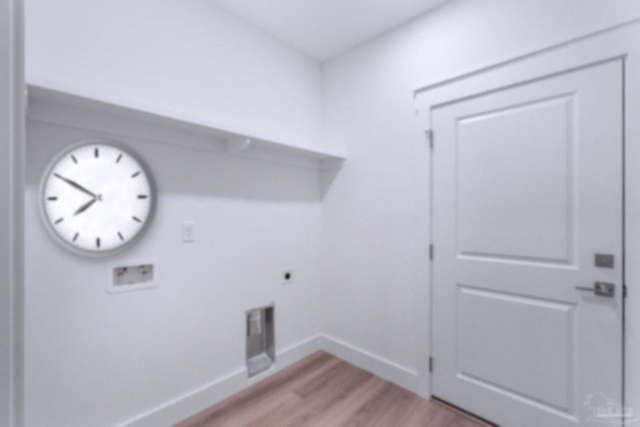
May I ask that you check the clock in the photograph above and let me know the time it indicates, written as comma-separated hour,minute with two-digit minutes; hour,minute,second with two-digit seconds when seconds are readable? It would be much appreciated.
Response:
7,50
